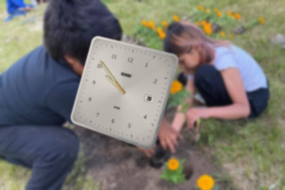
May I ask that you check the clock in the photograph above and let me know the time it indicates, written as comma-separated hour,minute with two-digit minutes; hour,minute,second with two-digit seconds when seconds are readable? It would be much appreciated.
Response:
9,51
